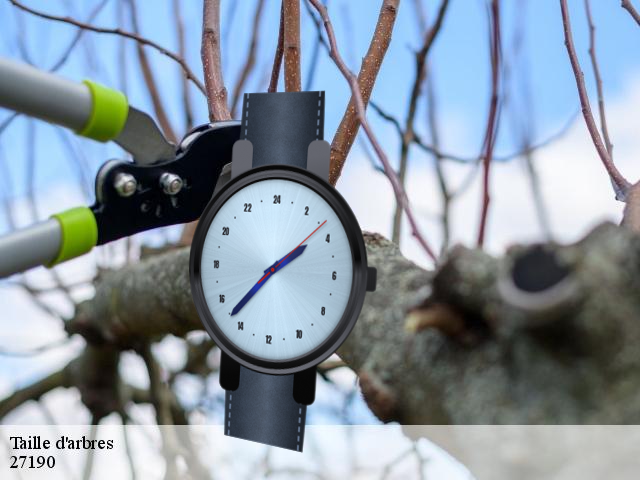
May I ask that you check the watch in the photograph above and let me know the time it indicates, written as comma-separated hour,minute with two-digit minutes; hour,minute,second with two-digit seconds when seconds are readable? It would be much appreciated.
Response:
3,37,08
